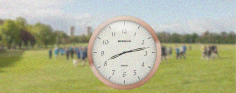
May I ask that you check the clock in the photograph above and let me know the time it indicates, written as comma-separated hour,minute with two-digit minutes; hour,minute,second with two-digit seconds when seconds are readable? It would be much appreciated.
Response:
8,13
